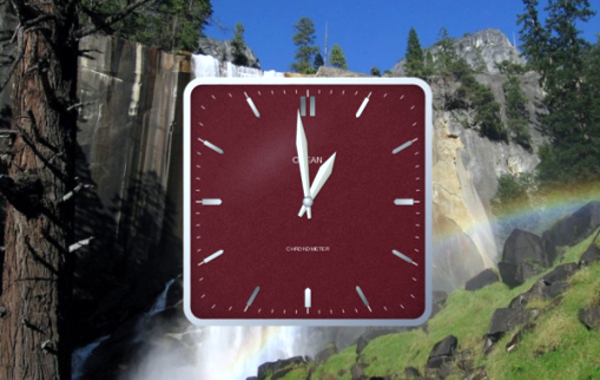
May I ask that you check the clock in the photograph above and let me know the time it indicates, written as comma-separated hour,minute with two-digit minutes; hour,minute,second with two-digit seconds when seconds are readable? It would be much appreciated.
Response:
12,59
